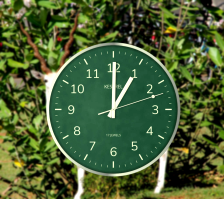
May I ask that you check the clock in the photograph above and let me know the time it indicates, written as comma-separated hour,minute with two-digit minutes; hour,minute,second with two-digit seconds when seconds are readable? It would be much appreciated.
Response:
1,00,12
